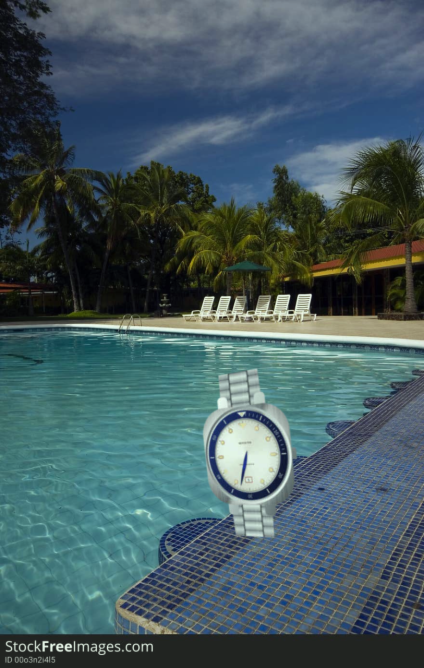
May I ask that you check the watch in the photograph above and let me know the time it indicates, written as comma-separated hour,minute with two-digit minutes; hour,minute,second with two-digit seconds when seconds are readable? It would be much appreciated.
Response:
6,33
